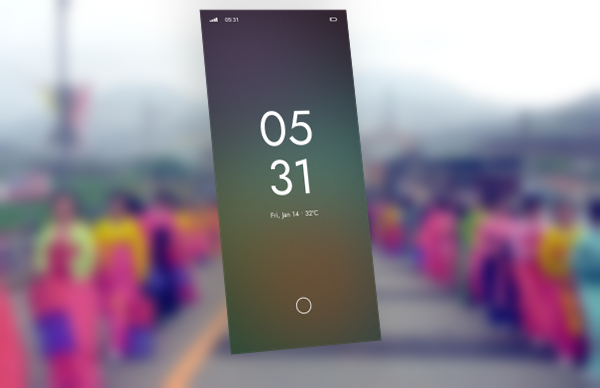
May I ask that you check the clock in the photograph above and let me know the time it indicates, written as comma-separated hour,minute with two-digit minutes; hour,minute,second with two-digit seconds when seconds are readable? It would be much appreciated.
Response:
5,31
